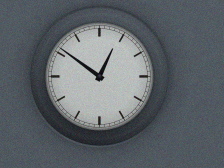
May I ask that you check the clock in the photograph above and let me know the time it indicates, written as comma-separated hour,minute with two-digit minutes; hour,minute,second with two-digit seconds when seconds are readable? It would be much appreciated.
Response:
12,51
